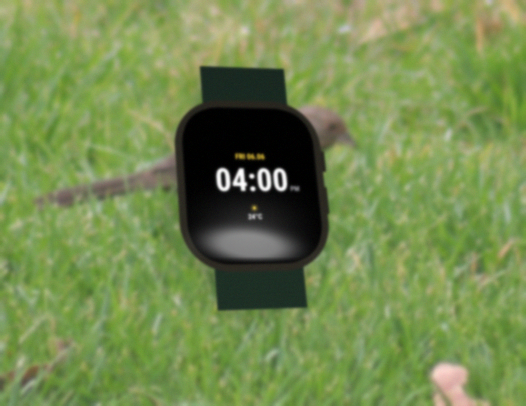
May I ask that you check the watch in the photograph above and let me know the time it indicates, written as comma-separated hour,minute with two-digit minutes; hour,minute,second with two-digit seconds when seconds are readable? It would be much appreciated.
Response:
4,00
